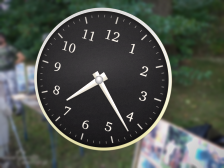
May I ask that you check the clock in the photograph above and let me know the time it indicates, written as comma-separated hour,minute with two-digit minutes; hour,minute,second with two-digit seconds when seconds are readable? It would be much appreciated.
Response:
7,22
